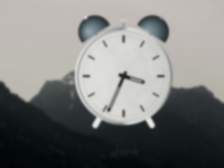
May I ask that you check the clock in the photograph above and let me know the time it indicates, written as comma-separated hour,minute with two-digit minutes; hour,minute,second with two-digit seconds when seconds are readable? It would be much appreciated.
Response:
3,34
